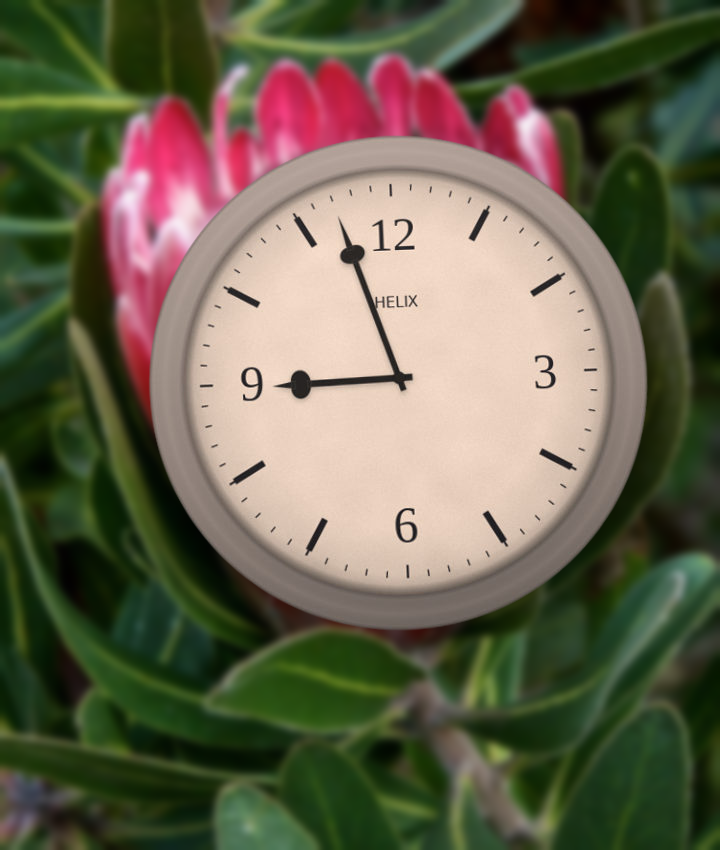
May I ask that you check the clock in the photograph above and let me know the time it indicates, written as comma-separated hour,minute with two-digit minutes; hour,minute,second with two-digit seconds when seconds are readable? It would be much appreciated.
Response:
8,57
